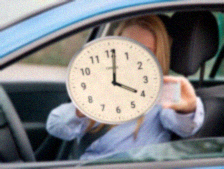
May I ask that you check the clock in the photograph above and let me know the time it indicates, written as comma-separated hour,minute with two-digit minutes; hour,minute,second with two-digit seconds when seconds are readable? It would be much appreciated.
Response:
4,01
